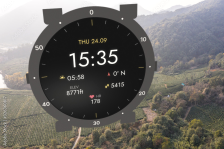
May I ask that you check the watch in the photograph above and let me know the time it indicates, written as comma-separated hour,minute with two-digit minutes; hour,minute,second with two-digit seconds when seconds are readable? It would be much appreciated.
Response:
15,35
